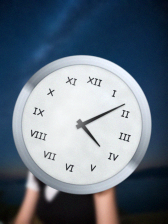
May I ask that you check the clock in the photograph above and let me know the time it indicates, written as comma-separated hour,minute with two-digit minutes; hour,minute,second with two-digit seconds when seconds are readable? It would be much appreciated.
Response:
4,08
